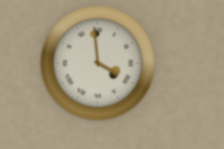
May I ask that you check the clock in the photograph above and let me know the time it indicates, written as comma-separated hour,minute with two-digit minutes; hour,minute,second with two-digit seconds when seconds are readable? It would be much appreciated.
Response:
3,59
